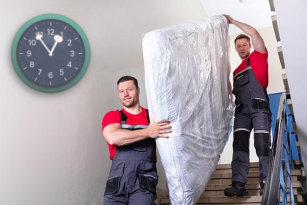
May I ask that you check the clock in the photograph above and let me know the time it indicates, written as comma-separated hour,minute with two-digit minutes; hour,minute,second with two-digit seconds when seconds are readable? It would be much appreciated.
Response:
12,54
